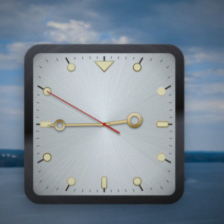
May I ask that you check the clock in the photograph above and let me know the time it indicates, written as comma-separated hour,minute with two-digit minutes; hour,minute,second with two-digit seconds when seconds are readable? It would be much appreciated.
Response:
2,44,50
